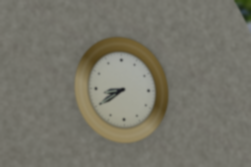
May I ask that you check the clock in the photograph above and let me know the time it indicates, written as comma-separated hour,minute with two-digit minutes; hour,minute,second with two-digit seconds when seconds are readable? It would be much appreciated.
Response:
8,40
